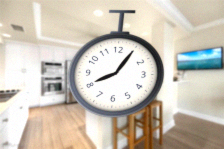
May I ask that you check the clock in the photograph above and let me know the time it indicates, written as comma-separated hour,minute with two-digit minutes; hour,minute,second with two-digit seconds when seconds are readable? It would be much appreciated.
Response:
8,05
